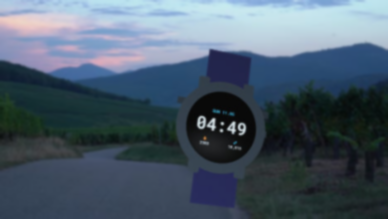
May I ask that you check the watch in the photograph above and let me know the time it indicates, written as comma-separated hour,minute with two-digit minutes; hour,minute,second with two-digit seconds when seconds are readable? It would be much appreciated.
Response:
4,49
